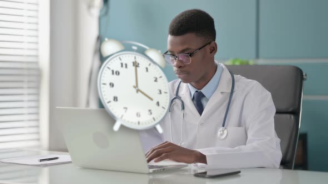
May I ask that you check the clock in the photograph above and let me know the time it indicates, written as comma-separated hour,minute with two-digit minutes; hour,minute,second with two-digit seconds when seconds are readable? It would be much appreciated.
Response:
4,00
